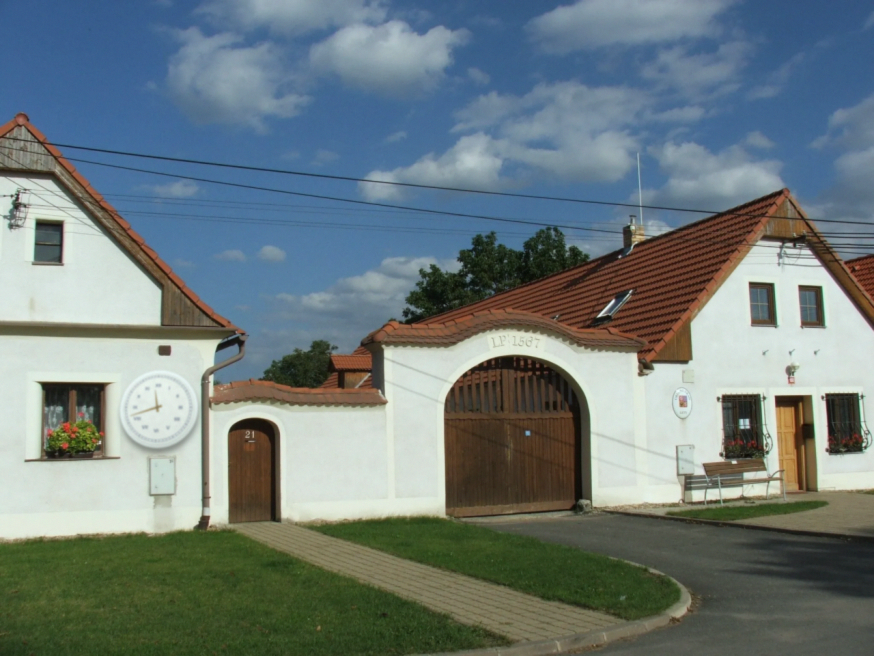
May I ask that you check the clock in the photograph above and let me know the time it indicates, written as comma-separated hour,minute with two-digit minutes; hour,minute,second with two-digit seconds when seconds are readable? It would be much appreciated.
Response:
11,42
